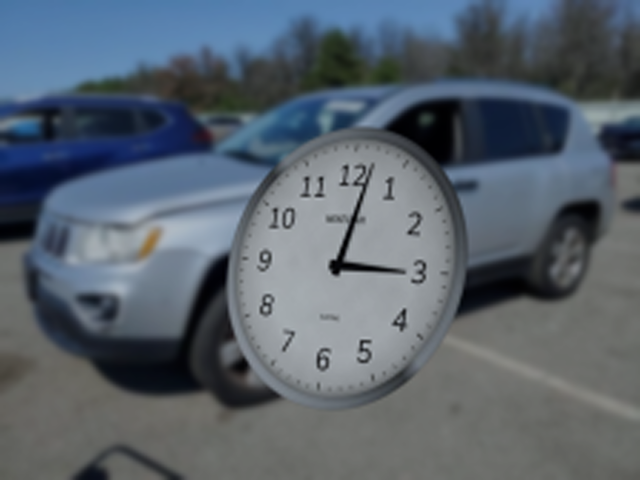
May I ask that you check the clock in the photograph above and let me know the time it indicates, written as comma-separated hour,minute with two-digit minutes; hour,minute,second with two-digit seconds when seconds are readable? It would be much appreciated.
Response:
3,02
